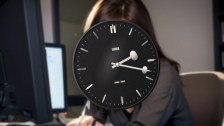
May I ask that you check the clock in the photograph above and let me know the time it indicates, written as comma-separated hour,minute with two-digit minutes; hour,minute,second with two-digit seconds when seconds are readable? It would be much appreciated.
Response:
2,18
